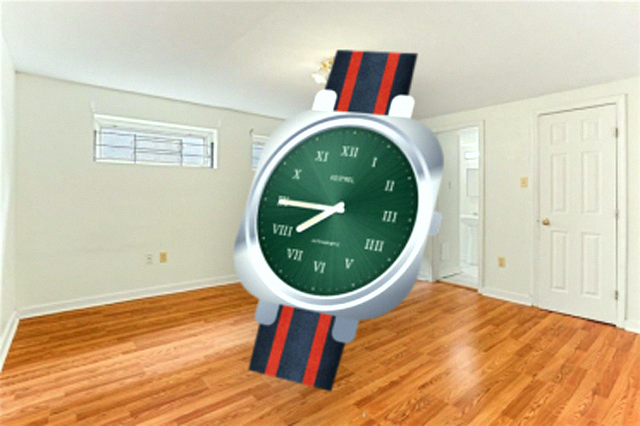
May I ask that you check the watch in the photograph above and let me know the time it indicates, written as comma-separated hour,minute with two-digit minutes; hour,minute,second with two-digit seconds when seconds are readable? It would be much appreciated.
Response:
7,45
